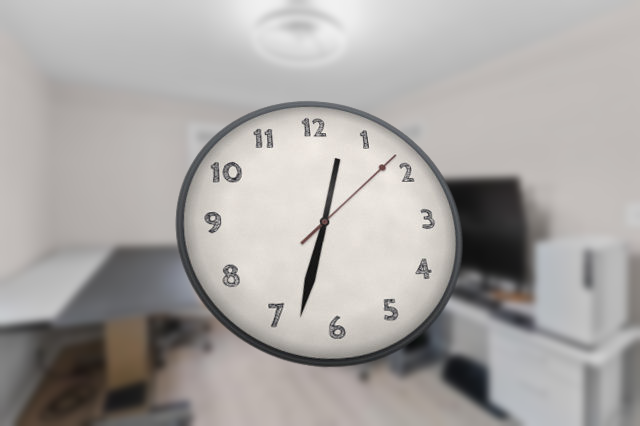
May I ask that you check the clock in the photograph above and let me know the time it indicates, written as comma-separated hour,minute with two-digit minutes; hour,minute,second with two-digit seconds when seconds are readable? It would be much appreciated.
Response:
12,33,08
